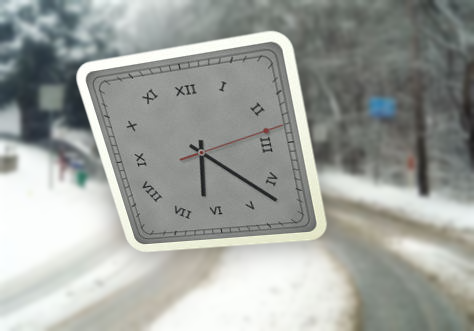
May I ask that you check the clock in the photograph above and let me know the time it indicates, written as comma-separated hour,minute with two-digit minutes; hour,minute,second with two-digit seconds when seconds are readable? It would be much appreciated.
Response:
6,22,13
